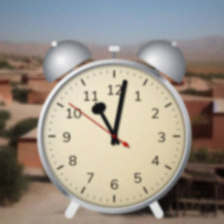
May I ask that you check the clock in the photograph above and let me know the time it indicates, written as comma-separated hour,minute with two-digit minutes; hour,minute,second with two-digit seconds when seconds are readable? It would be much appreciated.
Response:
11,01,51
